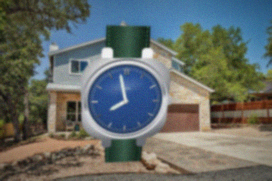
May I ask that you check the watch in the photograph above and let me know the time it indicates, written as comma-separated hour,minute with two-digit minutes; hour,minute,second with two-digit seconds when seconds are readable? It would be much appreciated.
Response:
7,58
